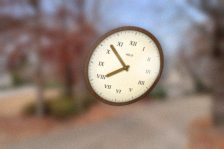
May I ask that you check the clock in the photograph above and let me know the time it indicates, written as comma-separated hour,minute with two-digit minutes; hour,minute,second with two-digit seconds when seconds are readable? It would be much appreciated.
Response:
7,52
